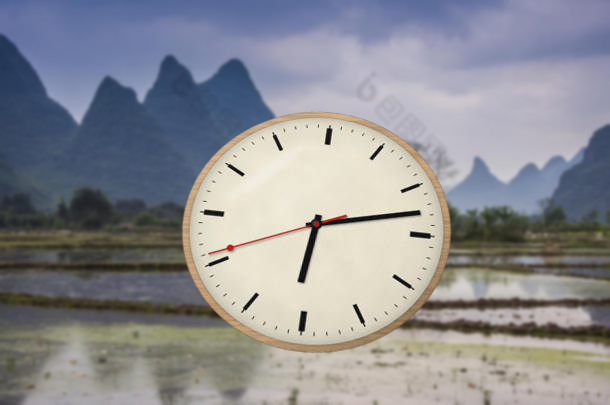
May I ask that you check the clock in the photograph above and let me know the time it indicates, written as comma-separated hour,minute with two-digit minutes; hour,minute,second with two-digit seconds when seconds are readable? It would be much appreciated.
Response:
6,12,41
